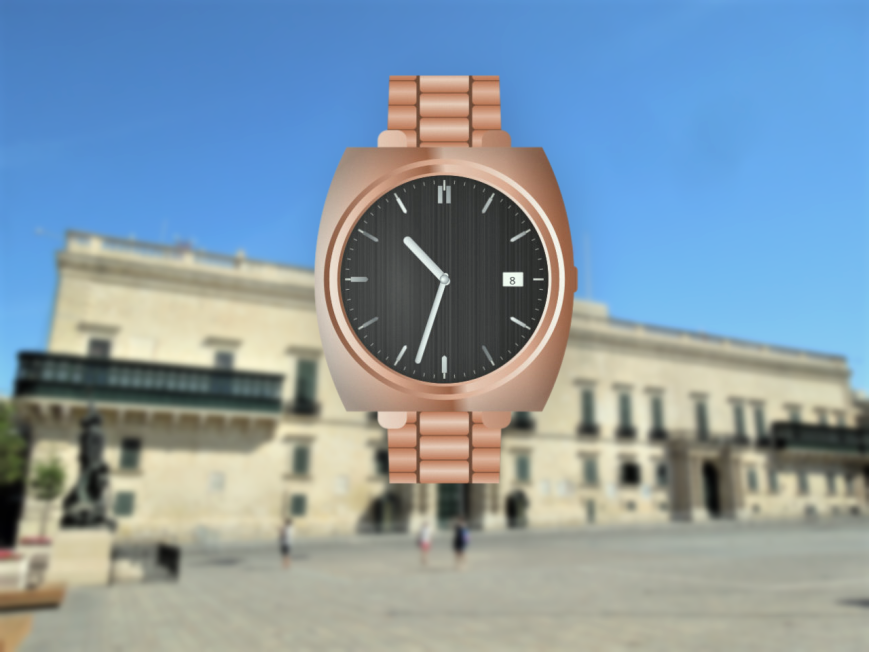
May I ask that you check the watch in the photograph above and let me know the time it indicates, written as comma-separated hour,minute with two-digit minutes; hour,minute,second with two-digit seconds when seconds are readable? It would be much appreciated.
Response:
10,33
